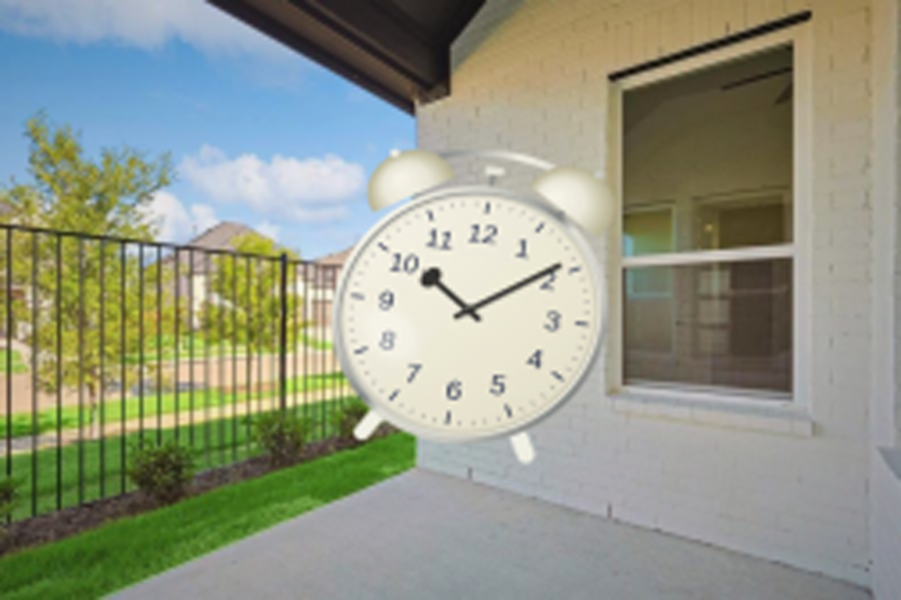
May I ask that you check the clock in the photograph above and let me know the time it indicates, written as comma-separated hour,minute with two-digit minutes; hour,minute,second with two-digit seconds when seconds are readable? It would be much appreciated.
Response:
10,09
